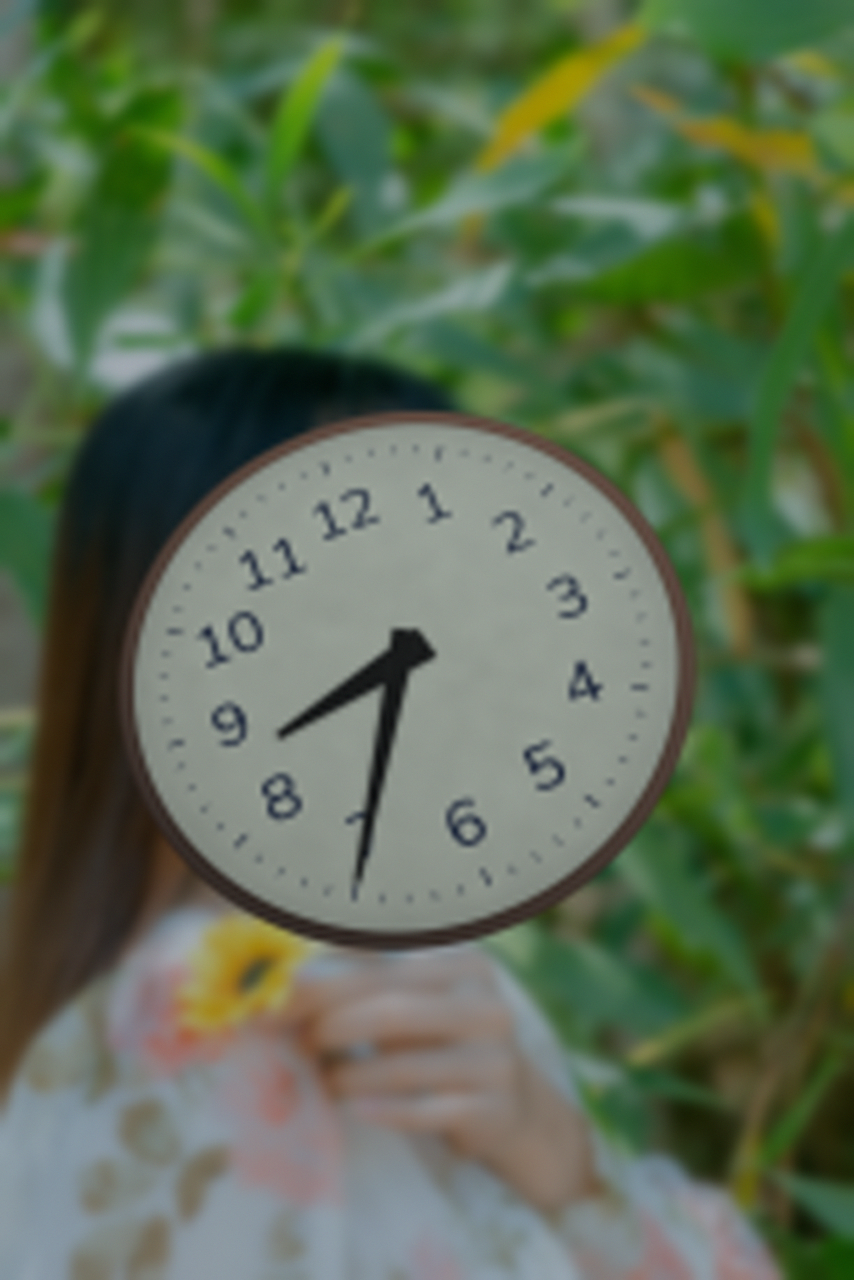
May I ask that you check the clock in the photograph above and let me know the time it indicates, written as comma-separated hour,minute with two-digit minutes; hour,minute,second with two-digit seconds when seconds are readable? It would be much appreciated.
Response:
8,35
